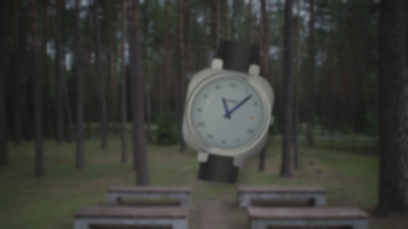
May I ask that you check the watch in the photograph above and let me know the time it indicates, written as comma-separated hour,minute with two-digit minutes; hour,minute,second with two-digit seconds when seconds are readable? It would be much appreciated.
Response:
11,07
